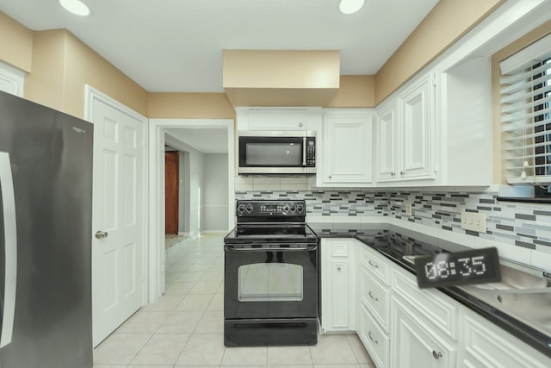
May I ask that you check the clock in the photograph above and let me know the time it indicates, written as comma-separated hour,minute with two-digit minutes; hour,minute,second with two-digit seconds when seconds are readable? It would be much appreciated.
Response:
8,35
